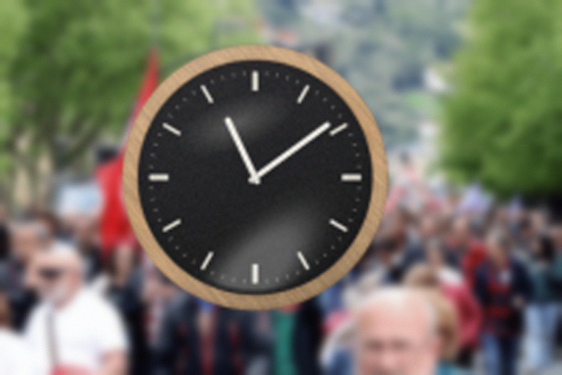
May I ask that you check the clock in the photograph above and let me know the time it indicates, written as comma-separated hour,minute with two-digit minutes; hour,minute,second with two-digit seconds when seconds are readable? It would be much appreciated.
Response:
11,09
